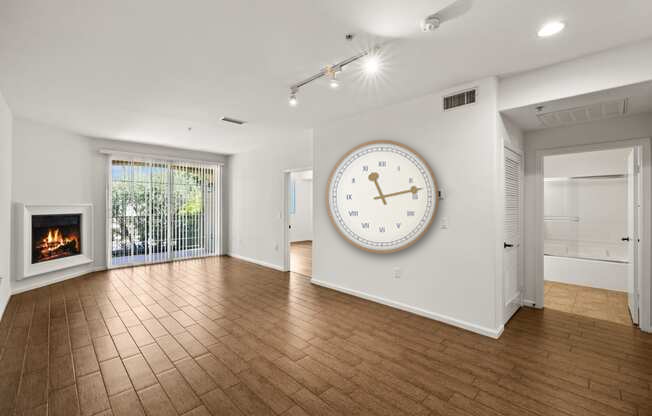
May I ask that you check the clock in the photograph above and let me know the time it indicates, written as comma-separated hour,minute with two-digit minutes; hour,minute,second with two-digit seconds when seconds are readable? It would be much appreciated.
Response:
11,13
